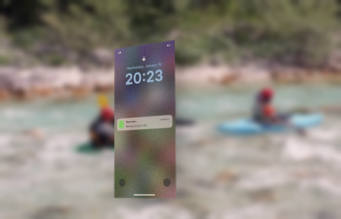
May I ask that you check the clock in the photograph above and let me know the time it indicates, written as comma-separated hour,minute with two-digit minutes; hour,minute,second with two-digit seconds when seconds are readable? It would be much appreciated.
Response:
20,23
